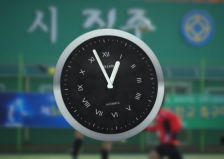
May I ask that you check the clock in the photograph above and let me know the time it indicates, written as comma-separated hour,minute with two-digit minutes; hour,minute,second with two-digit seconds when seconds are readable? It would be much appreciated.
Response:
12,57
